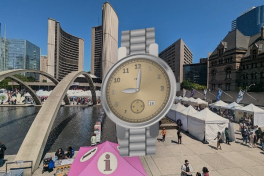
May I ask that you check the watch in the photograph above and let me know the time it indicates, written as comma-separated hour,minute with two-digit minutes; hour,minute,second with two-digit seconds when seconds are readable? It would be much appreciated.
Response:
9,01
